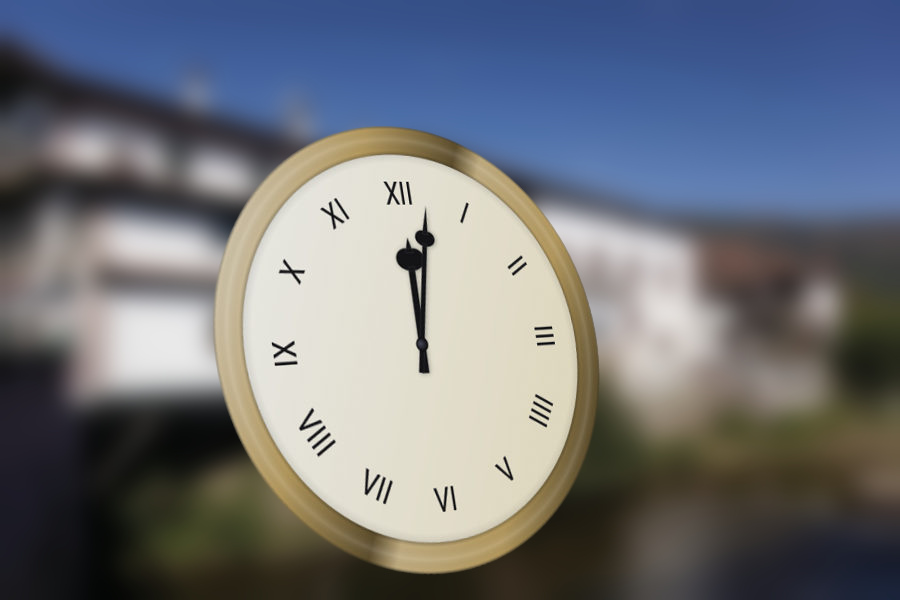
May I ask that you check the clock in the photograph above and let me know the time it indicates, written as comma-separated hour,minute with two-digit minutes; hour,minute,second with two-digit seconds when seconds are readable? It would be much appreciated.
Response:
12,02
